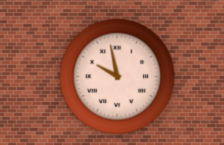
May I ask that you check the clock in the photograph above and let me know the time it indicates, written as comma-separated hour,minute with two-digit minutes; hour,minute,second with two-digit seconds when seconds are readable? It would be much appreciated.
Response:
9,58
